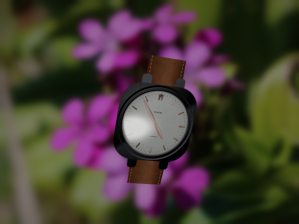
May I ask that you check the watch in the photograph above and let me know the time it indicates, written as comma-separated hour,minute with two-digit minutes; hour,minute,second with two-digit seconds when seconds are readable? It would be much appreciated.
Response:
4,54
